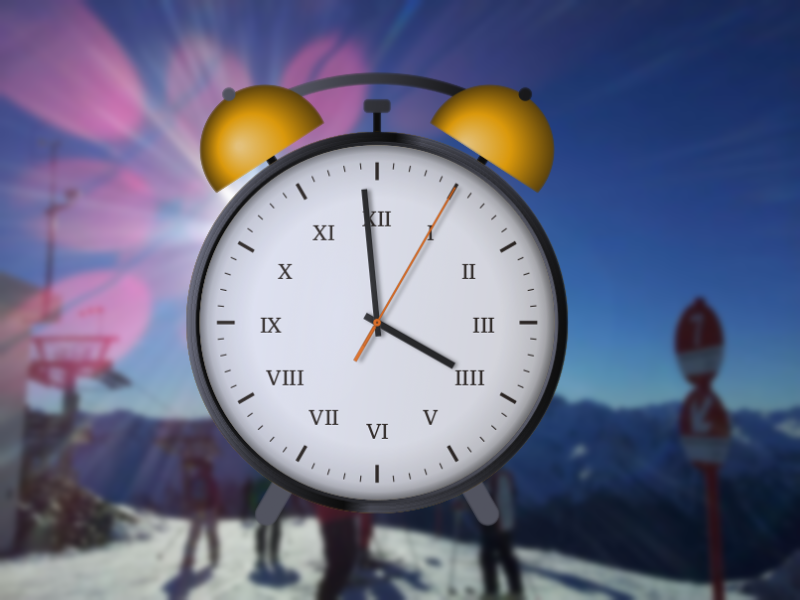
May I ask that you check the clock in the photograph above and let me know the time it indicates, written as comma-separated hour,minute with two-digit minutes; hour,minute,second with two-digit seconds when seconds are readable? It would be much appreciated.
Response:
3,59,05
